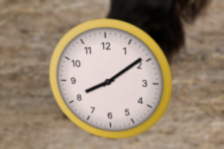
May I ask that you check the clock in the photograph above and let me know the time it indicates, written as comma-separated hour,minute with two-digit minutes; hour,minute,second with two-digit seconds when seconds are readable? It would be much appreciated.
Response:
8,09
